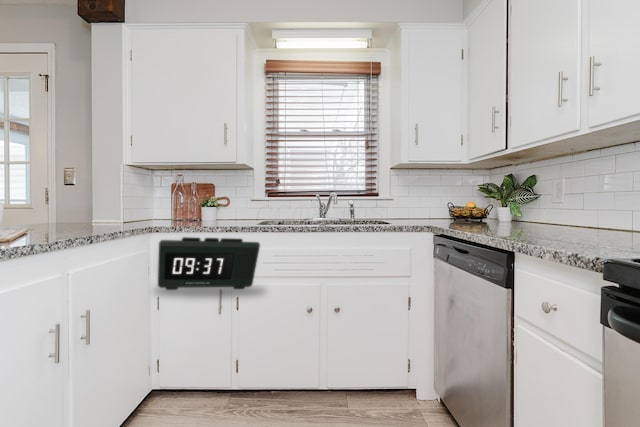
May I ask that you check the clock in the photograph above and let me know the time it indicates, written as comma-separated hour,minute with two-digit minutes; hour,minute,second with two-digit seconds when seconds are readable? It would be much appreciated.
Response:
9,37
